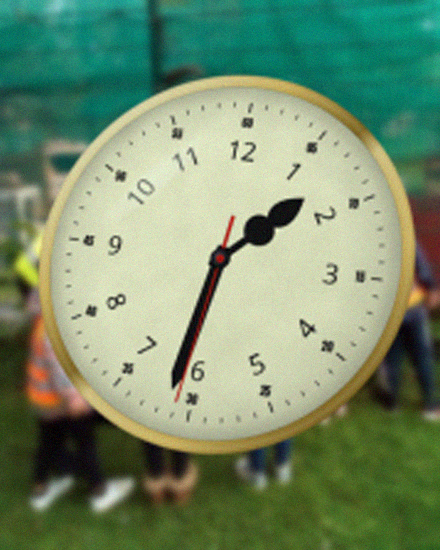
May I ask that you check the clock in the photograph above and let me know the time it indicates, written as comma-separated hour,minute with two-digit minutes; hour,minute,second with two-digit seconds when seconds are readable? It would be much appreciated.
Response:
1,31,31
